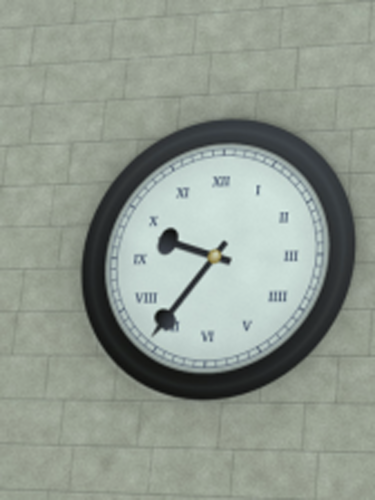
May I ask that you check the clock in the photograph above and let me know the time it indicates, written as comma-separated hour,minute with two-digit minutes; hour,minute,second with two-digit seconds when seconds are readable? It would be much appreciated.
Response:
9,36
